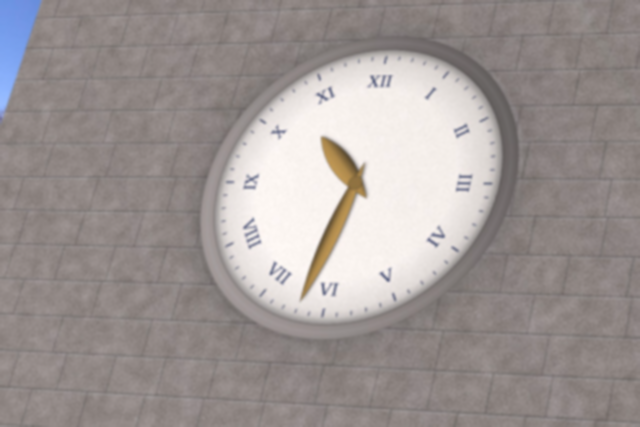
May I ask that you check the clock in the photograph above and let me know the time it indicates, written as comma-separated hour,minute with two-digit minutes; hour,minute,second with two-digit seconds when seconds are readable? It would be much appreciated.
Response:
10,32
